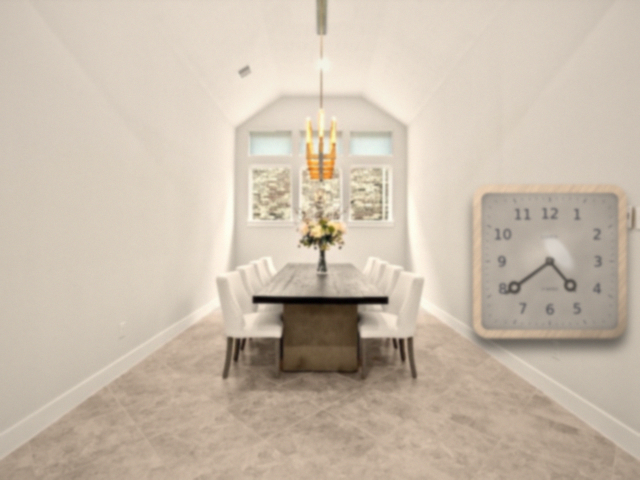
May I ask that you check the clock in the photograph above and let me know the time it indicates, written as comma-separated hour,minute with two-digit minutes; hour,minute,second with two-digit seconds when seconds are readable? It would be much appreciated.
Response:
4,39
